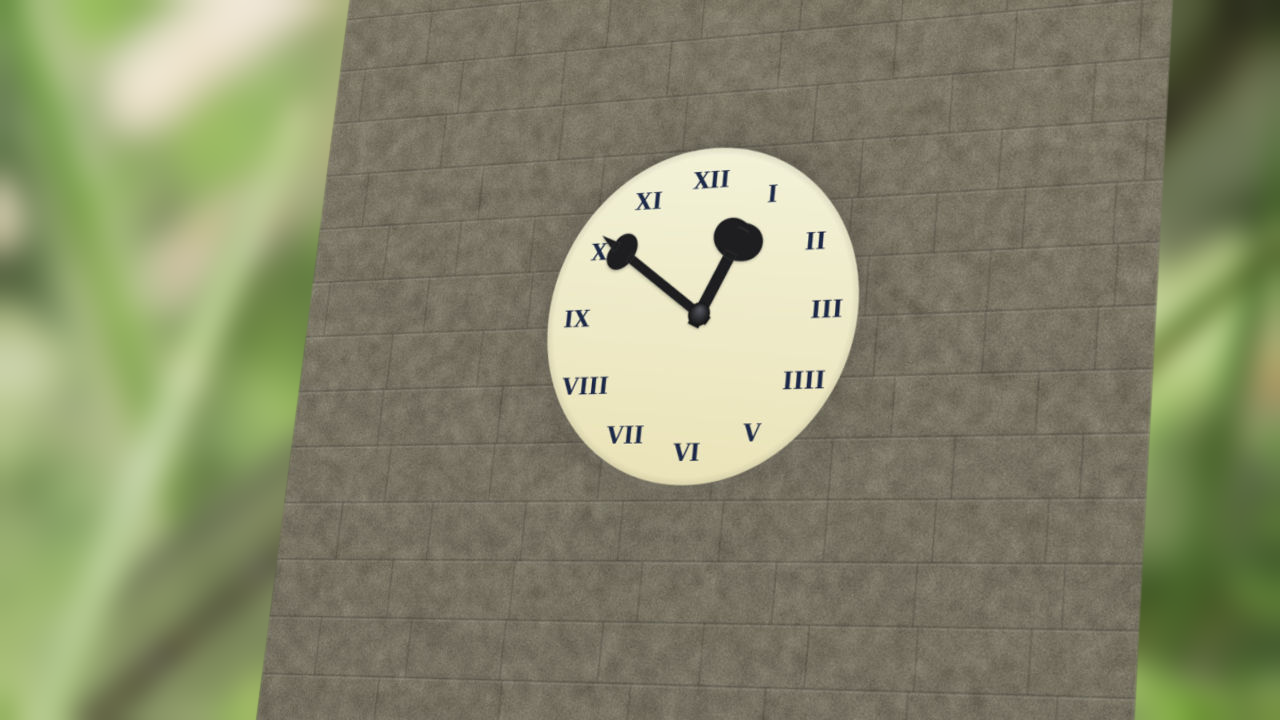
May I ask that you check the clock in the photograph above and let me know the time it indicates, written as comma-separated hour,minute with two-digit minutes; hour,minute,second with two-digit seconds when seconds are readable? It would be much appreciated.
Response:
12,51
